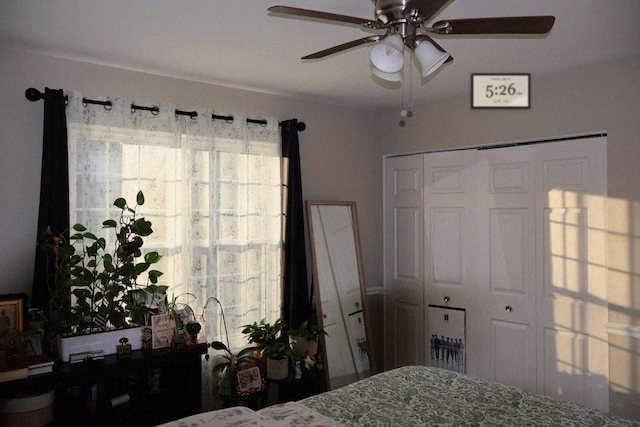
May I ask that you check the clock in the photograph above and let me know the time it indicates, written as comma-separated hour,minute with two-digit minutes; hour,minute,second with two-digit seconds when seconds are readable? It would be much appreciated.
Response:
5,26
